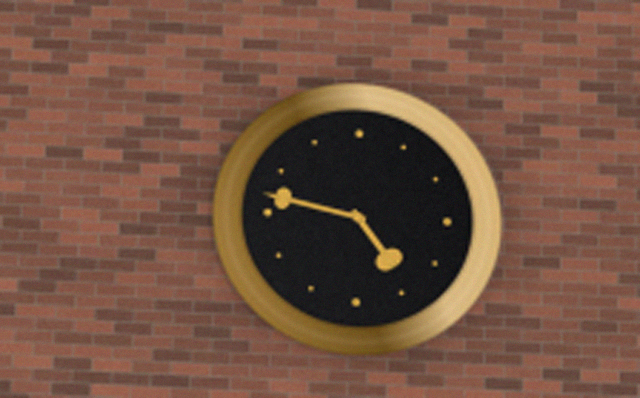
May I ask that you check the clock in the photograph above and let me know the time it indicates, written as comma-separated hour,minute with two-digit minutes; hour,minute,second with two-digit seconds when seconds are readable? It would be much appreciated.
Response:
4,47
